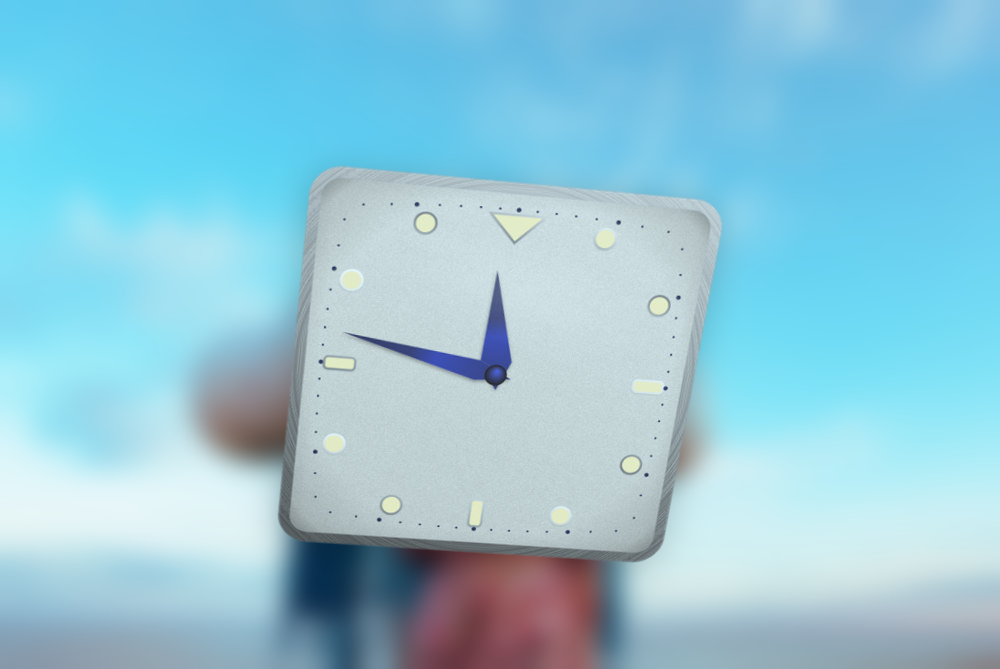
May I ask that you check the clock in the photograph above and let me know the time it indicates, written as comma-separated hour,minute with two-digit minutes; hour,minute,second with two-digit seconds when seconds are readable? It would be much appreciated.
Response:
11,47
